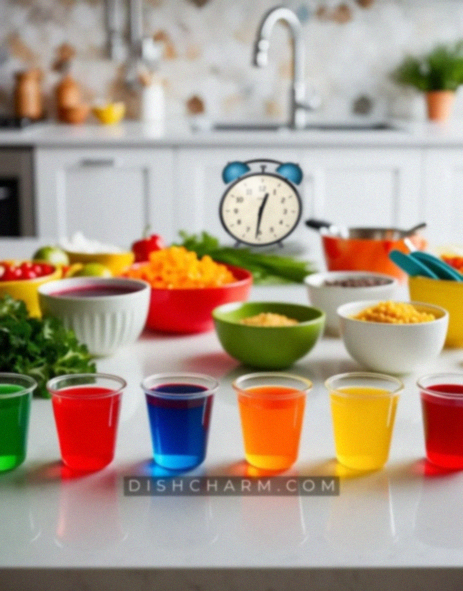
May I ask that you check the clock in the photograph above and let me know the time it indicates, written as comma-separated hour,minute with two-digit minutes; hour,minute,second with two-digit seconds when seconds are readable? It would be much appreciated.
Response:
12,31
